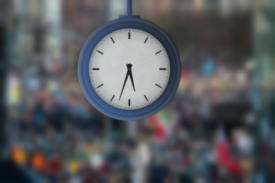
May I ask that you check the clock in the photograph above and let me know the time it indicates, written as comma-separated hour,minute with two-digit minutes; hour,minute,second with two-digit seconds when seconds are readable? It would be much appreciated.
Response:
5,33
